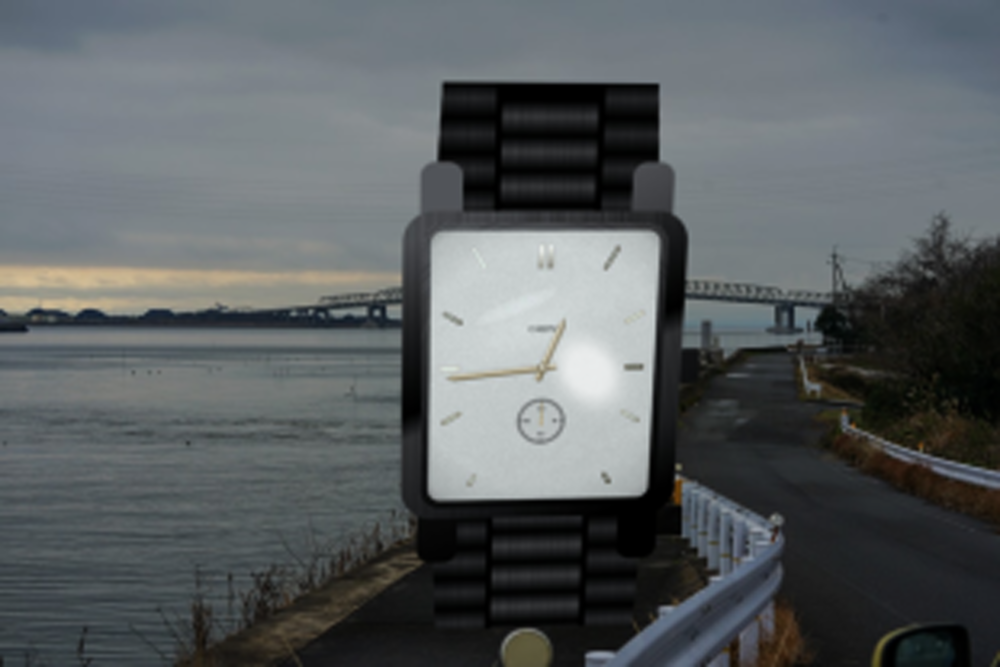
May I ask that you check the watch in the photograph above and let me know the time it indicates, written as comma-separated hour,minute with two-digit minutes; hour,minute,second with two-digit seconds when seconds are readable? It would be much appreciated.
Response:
12,44
